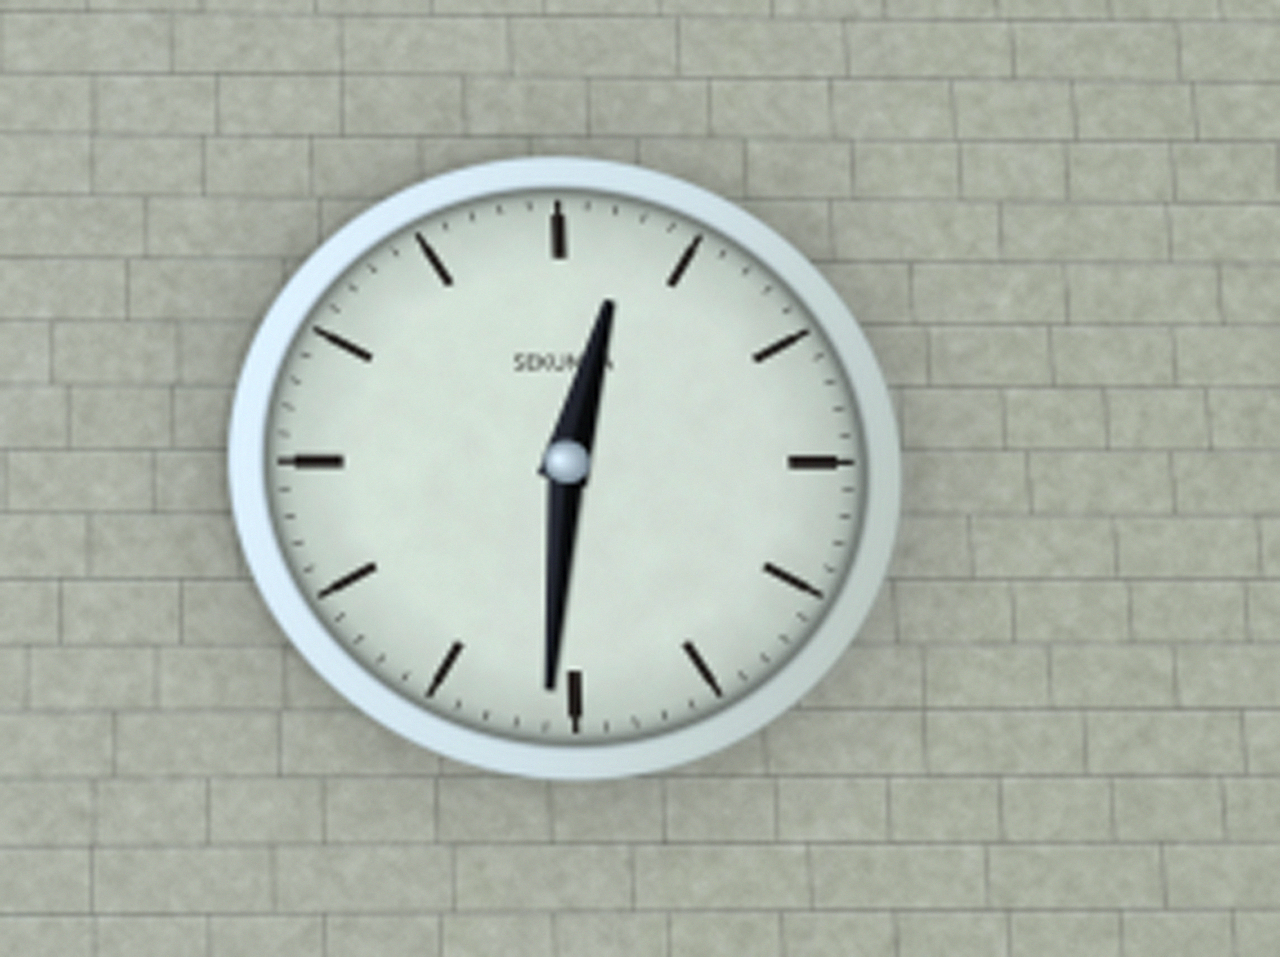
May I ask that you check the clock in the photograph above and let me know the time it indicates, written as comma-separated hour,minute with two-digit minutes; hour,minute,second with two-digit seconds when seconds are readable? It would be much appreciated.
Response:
12,31
